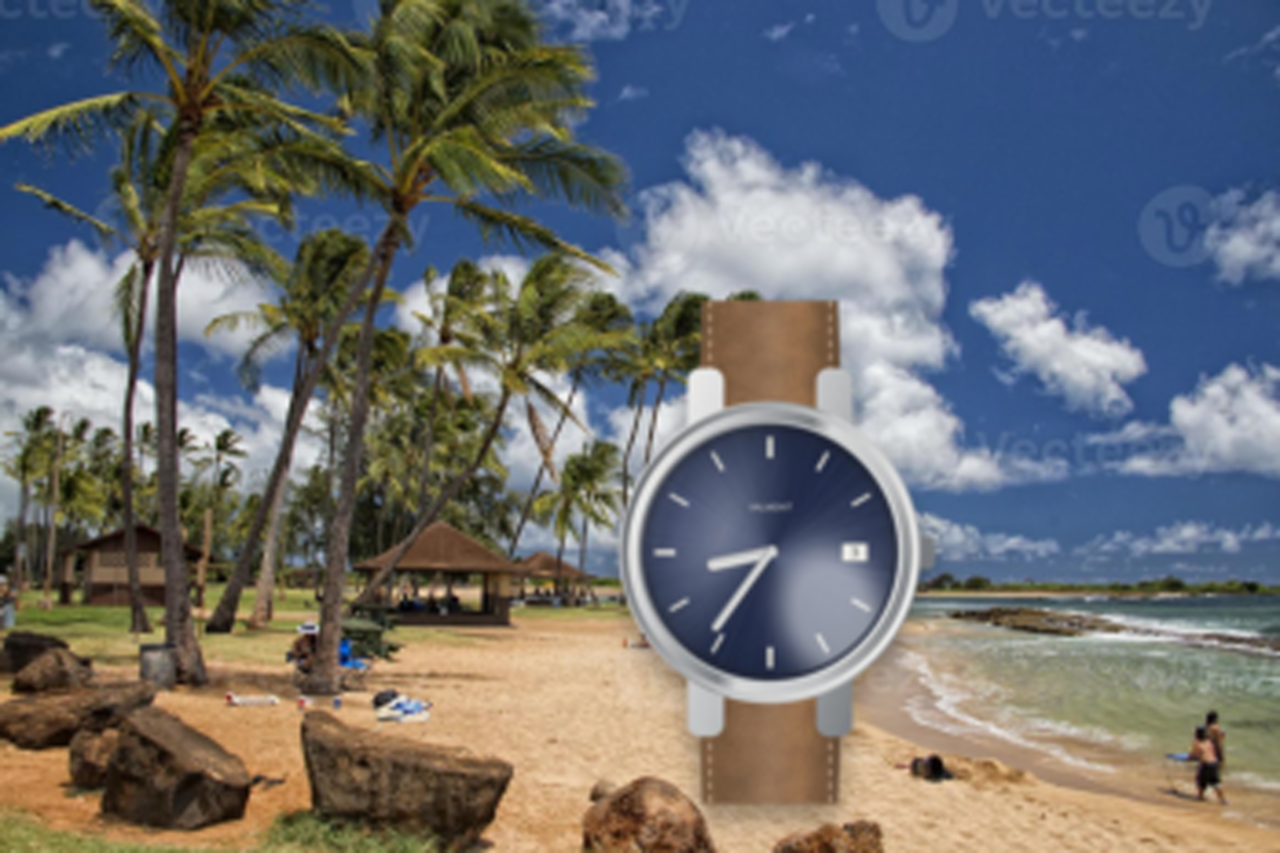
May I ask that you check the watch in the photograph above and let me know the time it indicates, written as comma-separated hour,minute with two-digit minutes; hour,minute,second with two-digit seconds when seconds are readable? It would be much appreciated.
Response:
8,36
